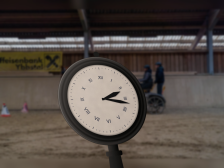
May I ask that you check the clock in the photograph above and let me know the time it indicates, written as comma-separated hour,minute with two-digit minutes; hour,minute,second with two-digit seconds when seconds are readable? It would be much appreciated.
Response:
2,17
